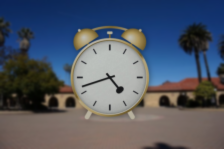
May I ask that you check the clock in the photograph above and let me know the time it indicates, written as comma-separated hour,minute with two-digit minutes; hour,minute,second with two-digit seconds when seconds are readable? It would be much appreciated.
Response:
4,42
